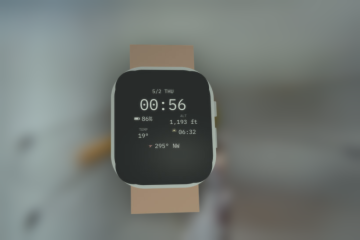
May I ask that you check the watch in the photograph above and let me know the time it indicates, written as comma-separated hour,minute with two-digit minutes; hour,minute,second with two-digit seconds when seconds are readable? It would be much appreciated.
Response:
0,56
